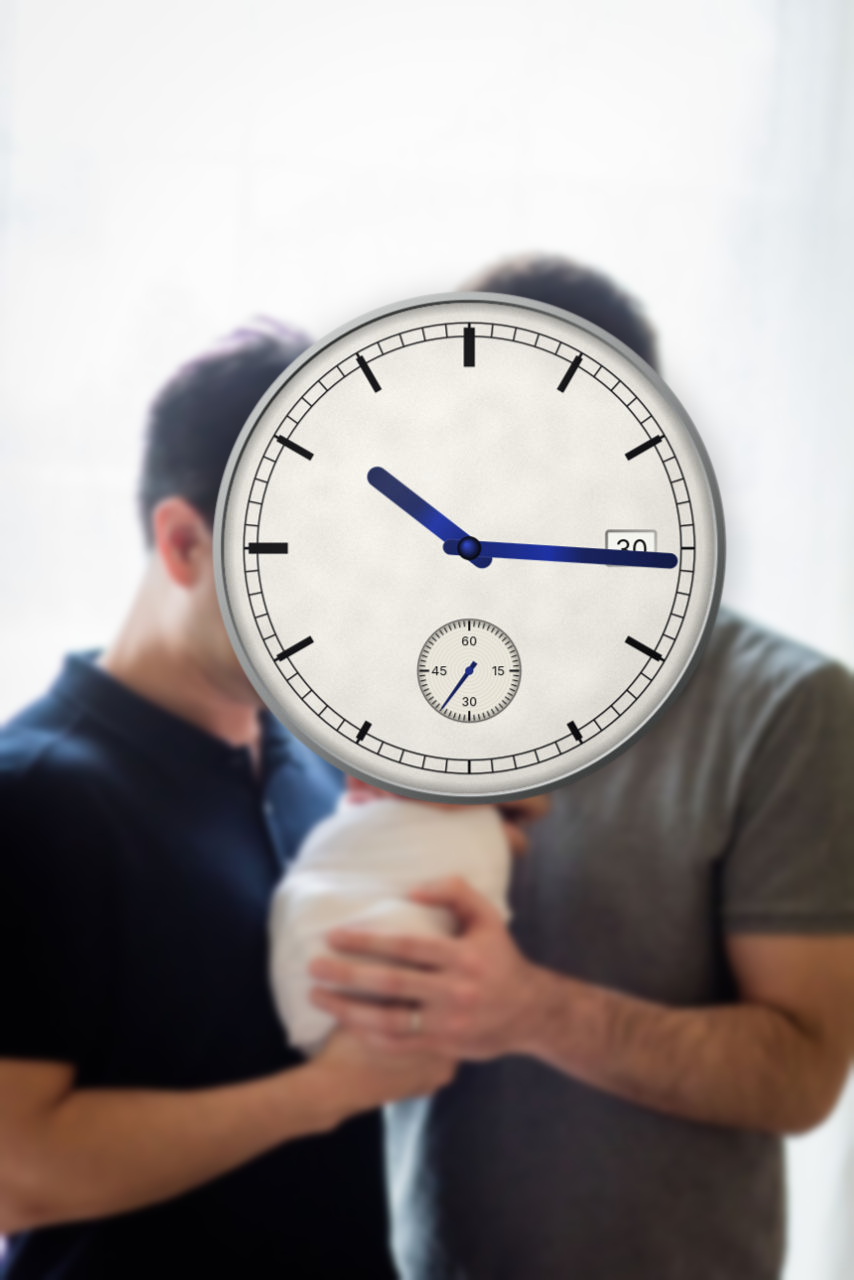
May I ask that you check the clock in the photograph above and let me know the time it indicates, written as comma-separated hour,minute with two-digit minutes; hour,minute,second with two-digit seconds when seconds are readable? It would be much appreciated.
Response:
10,15,36
